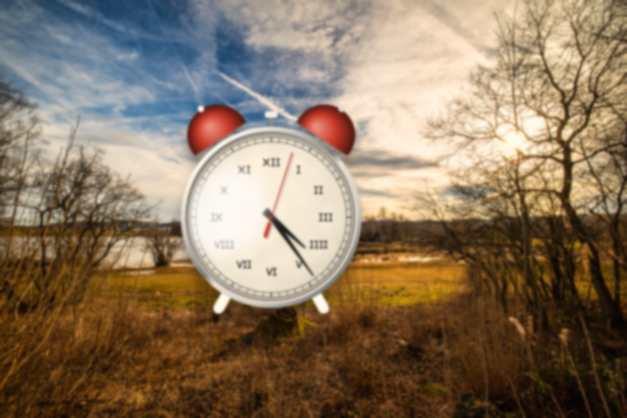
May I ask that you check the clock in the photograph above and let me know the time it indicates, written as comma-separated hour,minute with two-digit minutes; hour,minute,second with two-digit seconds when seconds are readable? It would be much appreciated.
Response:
4,24,03
